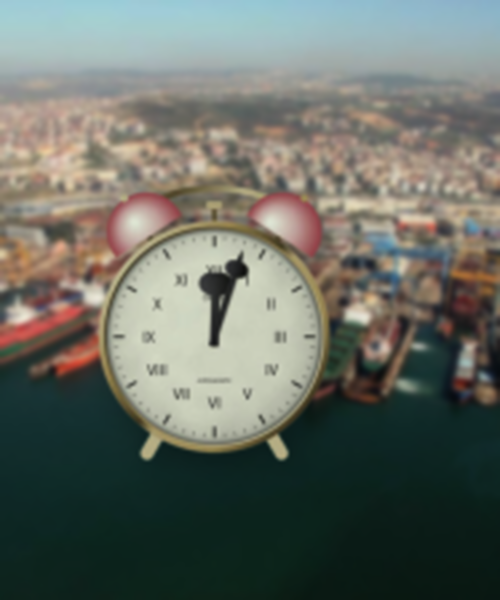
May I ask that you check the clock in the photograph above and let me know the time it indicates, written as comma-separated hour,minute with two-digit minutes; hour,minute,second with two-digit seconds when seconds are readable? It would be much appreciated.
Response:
12,03
